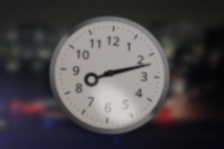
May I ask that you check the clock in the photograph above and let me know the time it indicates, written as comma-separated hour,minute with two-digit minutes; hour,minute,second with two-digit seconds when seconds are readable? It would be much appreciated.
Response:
8,12
